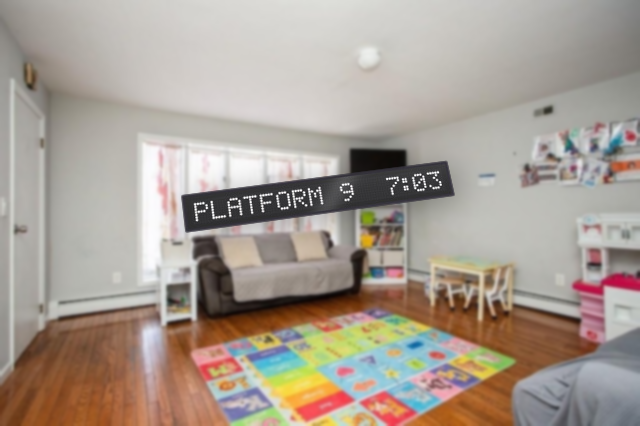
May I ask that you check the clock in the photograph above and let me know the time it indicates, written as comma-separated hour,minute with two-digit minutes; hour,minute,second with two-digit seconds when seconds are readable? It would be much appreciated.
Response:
7,03
